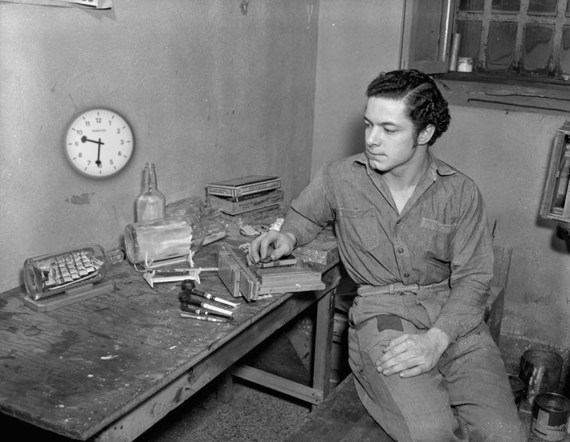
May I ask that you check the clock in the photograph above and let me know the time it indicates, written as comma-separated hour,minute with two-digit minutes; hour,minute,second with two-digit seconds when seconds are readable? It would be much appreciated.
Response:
9,31
